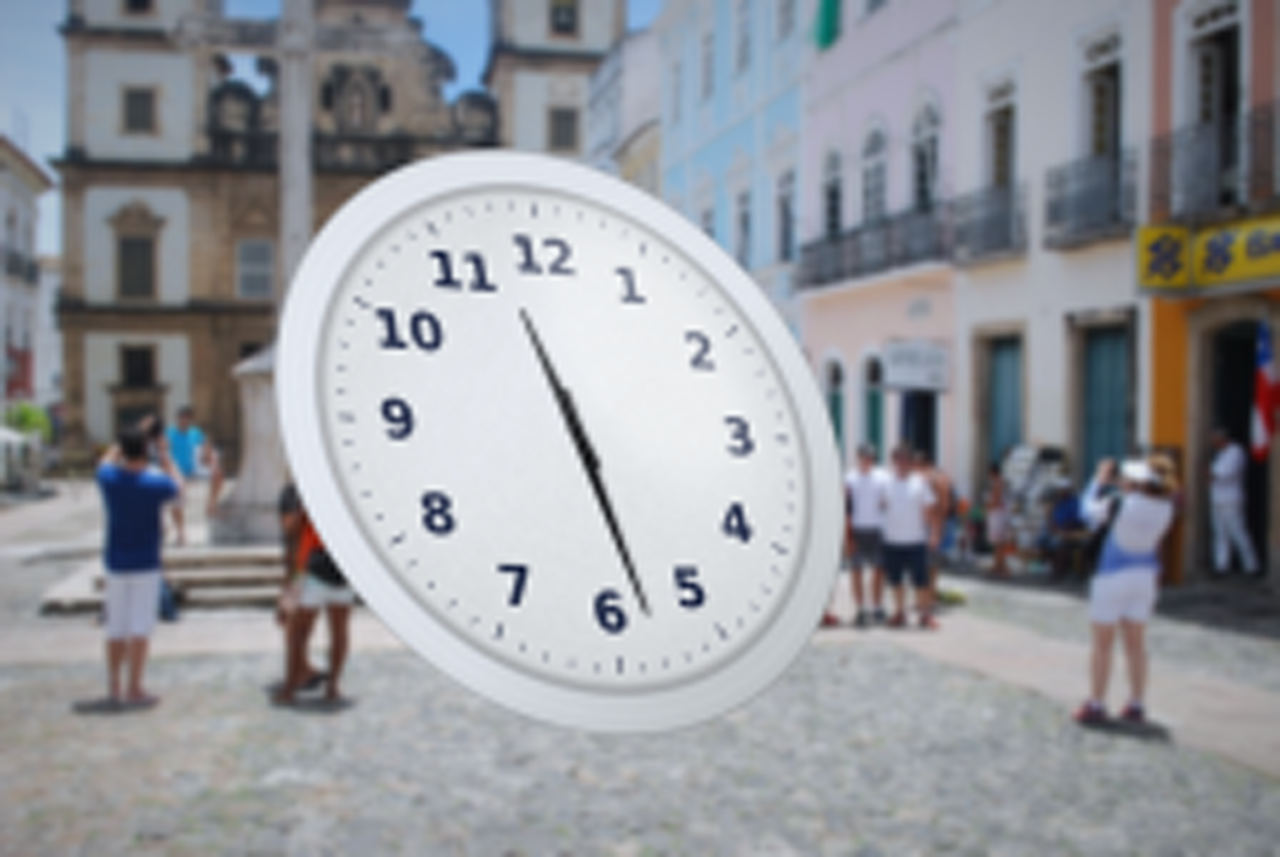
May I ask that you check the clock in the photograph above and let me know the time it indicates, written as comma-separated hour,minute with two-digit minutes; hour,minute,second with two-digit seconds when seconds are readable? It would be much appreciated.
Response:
11,28
